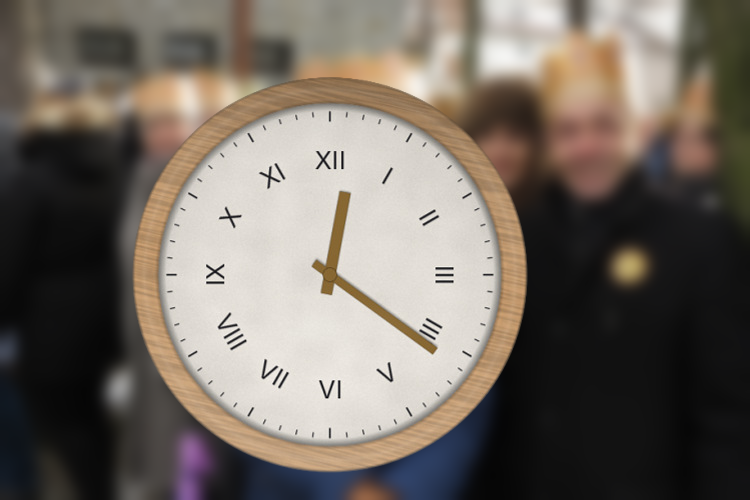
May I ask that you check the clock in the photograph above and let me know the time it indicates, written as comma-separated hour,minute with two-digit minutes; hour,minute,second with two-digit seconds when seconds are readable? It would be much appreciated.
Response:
12,21
